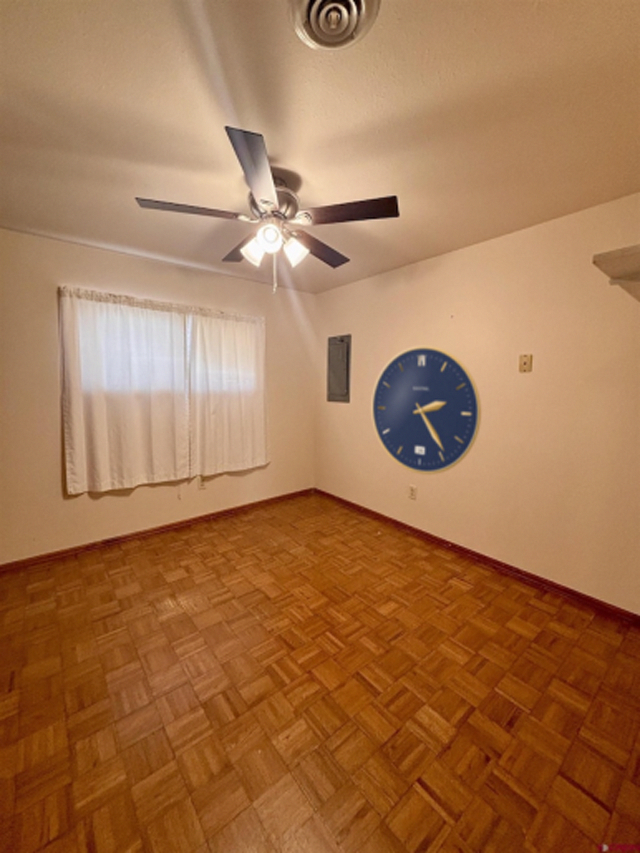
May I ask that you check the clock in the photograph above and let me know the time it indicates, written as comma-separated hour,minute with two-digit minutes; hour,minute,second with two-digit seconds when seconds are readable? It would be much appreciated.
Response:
2,24
